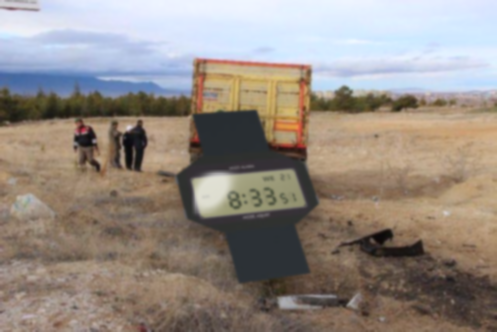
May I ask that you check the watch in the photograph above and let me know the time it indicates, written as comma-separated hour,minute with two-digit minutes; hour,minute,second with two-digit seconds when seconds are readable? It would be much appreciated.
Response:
8,33
